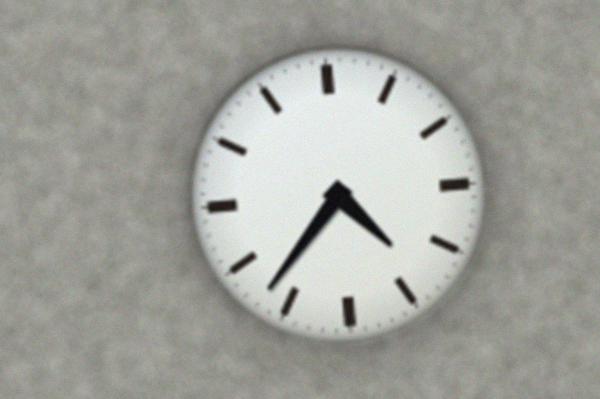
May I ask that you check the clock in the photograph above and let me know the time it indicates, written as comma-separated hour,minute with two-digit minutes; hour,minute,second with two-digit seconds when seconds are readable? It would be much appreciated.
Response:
4,37
